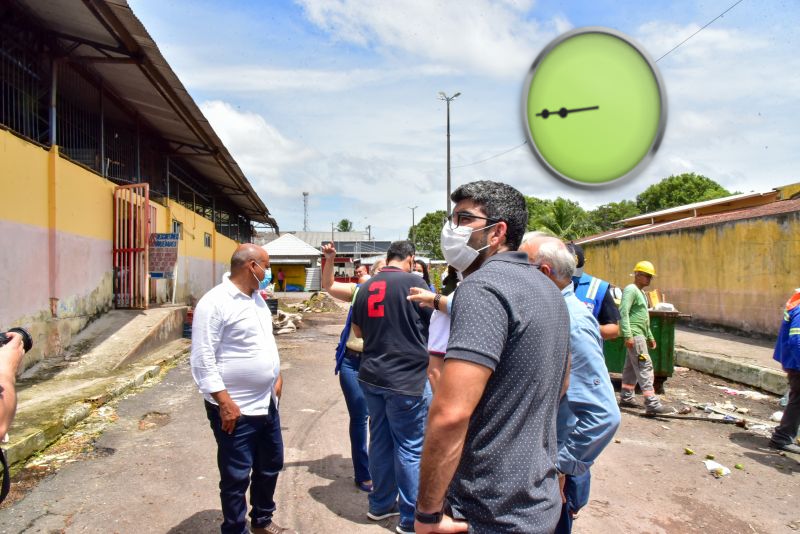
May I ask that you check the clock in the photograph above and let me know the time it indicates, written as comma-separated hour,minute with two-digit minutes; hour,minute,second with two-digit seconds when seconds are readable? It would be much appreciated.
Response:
8,44
